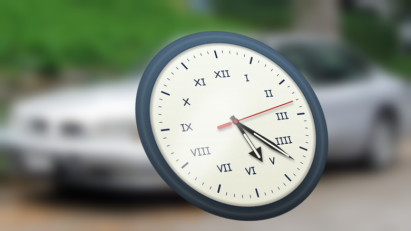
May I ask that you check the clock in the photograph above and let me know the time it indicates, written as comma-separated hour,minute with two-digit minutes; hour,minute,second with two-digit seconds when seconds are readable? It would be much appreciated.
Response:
5,22,13
